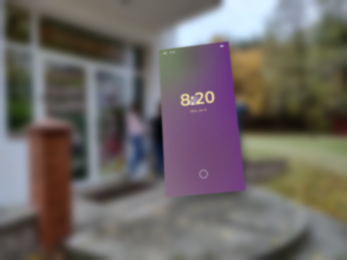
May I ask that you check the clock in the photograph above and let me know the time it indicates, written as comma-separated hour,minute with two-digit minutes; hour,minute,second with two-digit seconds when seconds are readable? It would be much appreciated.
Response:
8,20
